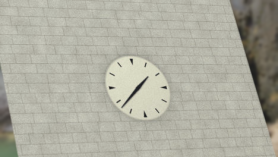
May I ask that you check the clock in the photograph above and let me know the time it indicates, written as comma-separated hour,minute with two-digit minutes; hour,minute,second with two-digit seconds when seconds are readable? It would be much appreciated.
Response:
1,38
